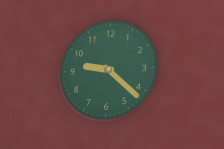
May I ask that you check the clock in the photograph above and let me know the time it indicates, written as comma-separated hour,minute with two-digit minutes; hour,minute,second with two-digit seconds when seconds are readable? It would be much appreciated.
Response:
9,22
